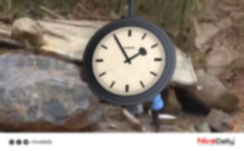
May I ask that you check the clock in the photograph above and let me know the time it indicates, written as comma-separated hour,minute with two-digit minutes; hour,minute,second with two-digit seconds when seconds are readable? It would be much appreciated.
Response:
1,55
